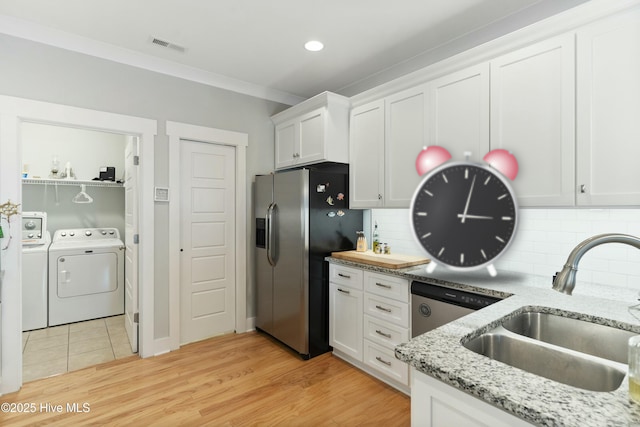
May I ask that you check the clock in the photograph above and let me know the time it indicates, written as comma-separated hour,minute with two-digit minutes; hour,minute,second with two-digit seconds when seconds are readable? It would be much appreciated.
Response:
3,02
